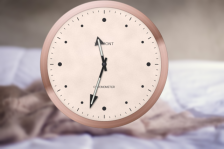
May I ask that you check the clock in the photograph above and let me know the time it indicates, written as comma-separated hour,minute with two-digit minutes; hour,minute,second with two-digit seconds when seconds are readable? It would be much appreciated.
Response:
11,33
